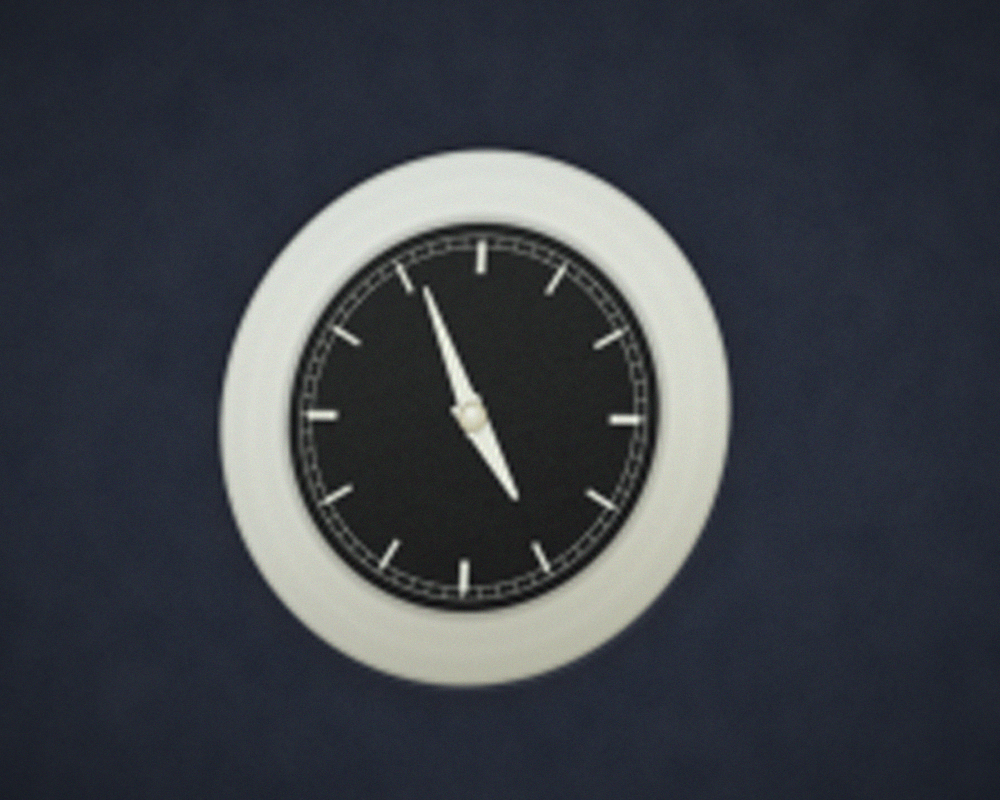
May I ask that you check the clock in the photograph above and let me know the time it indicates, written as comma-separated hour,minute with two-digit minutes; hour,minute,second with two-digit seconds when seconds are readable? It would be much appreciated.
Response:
4,56
